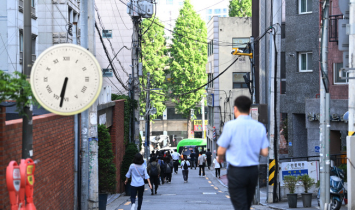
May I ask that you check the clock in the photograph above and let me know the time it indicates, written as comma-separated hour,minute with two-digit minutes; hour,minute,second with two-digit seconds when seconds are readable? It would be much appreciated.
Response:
6,32
